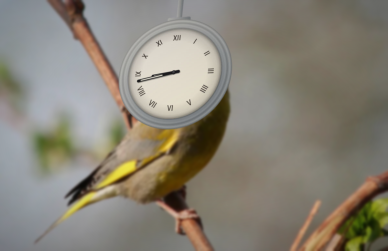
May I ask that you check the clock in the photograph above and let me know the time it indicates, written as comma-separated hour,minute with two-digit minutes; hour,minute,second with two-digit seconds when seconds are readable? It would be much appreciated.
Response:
8,43
